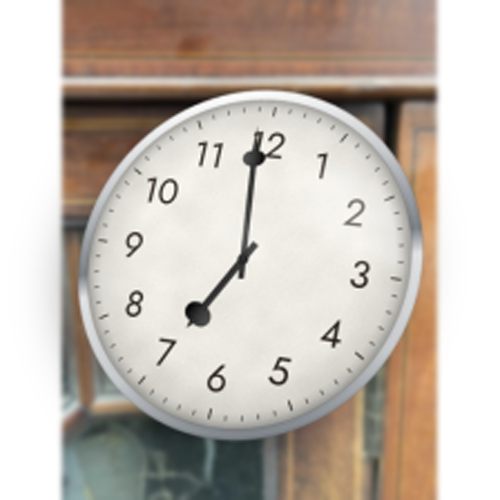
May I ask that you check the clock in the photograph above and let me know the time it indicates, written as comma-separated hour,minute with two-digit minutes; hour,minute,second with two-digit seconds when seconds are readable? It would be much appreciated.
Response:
6,59
